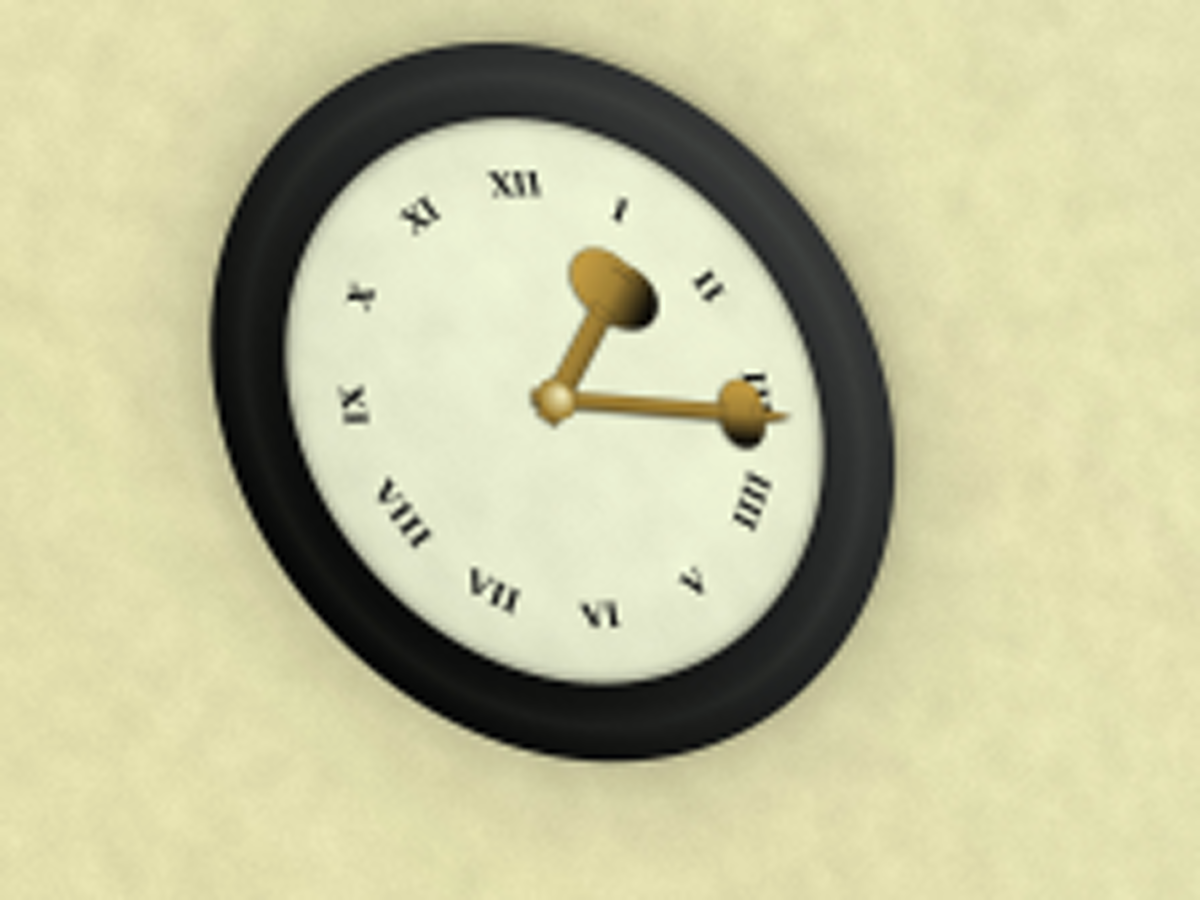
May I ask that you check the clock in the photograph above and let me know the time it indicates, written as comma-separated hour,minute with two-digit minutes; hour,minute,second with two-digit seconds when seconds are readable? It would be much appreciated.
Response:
1,16
